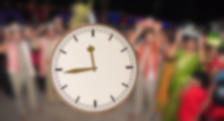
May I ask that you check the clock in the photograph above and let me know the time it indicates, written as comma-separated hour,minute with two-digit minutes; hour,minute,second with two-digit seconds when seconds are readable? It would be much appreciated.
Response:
11,44
